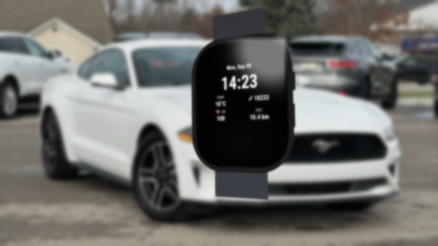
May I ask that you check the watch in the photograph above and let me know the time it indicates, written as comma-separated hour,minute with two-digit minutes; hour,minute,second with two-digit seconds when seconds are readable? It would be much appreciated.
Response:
14,23
